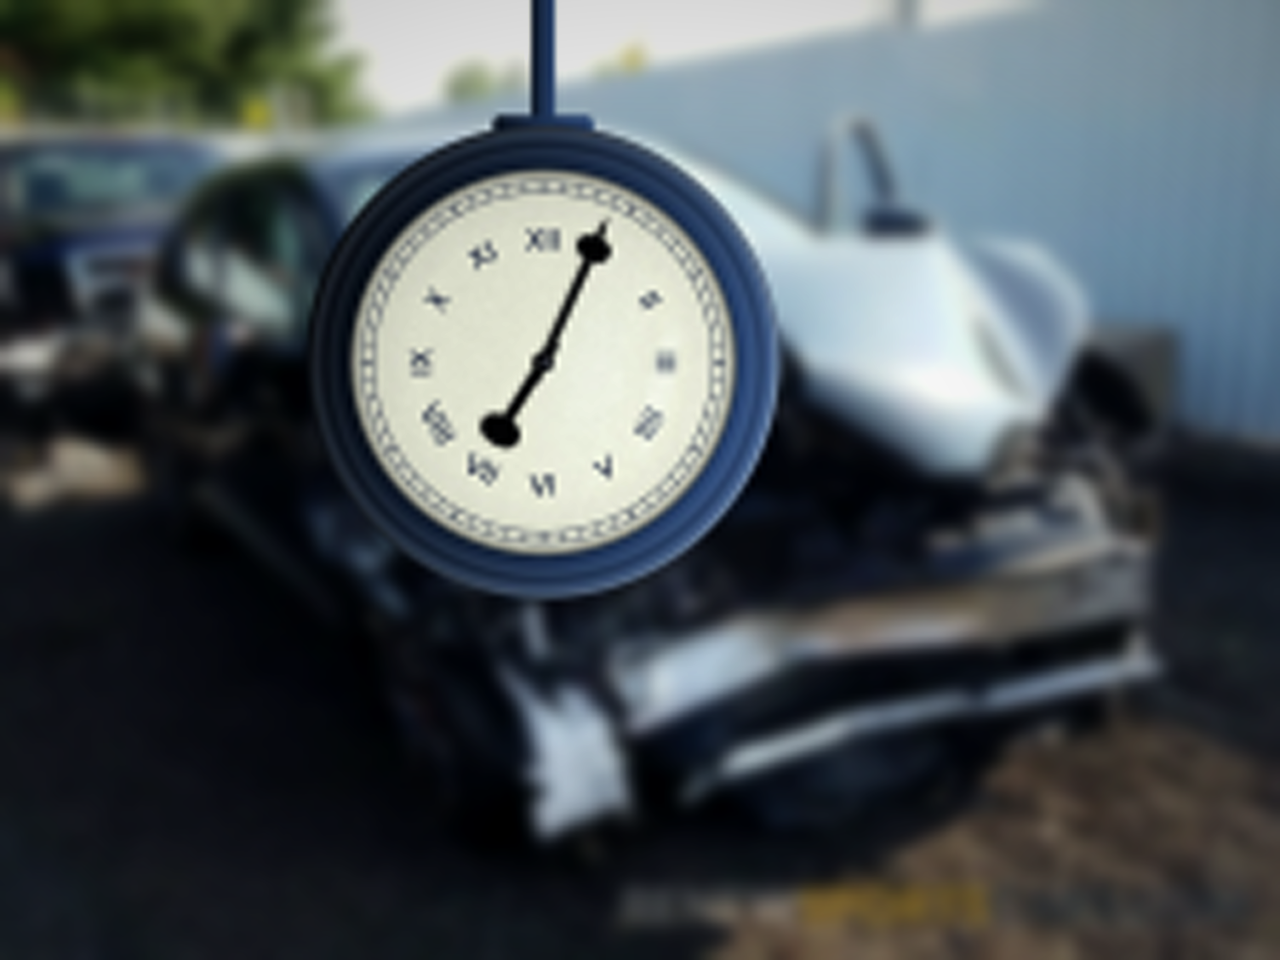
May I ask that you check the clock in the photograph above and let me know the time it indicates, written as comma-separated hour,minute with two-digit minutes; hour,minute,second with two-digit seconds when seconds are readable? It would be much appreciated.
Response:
7,04
